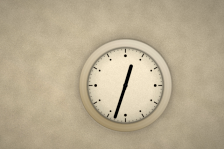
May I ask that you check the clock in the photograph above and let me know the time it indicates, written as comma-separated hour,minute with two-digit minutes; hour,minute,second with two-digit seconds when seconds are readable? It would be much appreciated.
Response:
12,33
